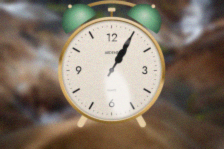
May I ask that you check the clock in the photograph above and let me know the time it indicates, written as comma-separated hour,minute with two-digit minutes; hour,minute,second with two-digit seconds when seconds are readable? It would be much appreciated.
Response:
1,05
